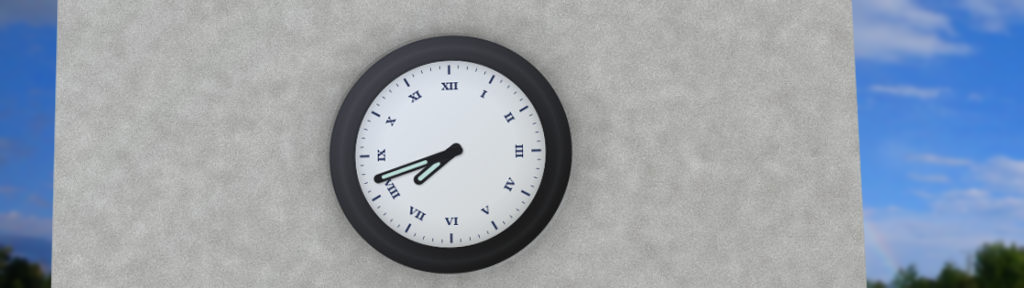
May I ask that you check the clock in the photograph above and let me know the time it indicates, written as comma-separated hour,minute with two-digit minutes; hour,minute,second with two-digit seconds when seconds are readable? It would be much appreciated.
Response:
7,42
